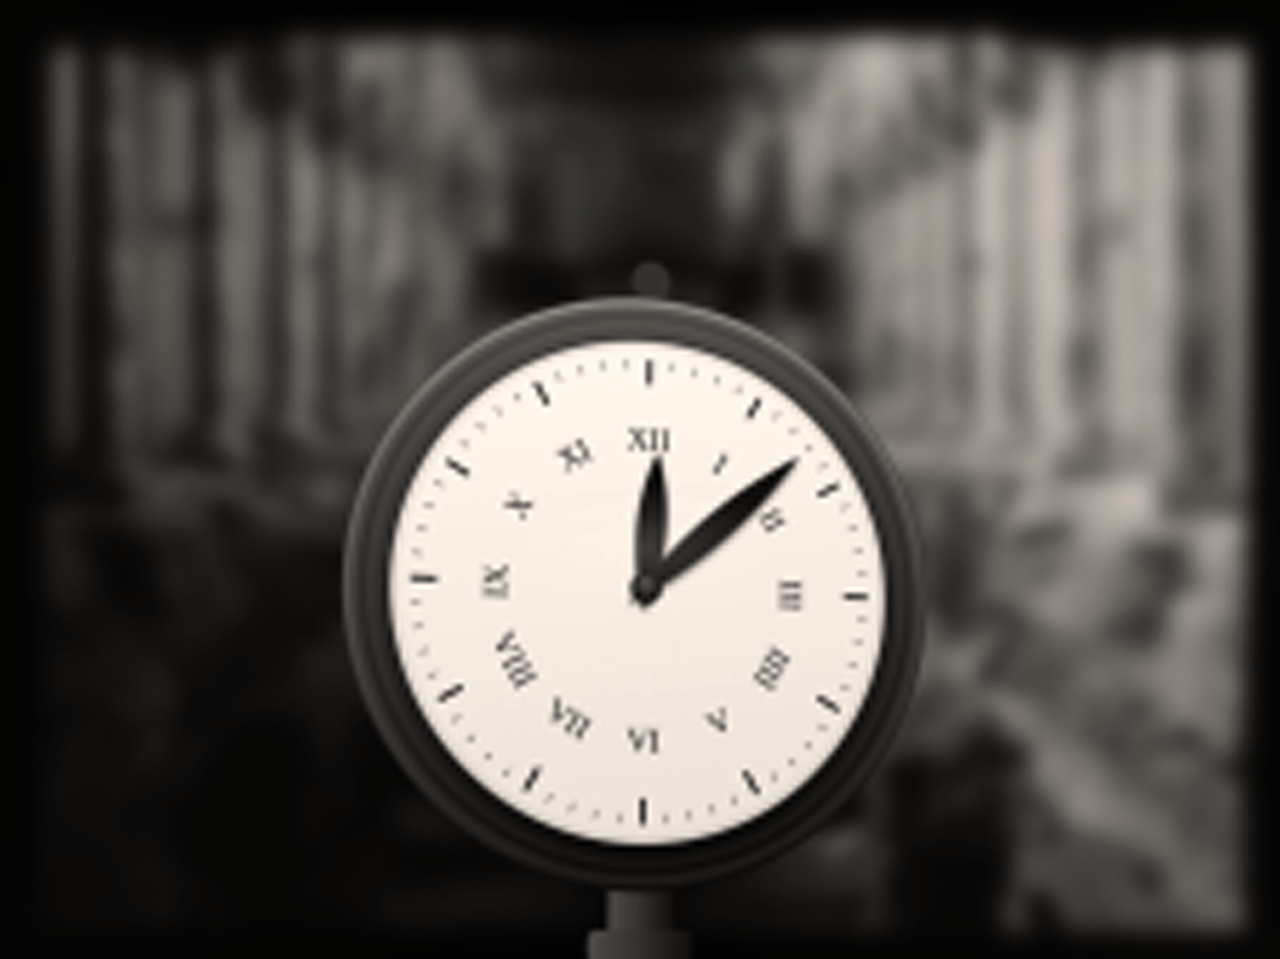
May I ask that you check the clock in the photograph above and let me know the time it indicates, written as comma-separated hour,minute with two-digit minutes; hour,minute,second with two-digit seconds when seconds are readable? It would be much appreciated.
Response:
12,08
